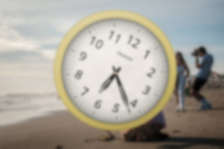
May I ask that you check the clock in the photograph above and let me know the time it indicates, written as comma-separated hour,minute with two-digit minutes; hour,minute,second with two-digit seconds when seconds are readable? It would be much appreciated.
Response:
6,22
